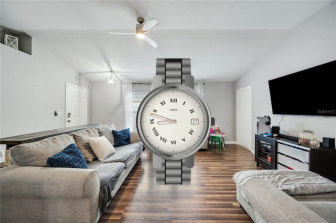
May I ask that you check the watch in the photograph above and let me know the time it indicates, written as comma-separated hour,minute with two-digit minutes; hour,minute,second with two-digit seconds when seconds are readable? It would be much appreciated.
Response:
8,48
